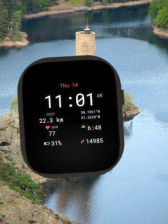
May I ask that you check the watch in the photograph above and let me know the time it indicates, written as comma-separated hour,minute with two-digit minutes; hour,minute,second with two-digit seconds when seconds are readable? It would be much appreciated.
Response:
11,01
